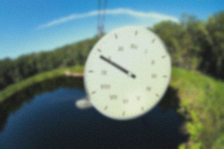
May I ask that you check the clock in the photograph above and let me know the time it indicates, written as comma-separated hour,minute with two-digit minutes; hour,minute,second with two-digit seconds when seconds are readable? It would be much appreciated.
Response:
9,49
